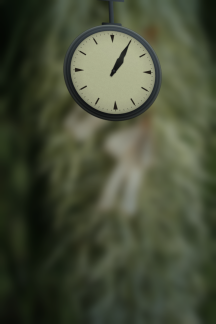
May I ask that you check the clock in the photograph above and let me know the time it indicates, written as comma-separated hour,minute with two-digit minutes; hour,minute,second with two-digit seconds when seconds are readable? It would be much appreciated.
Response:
1,05
